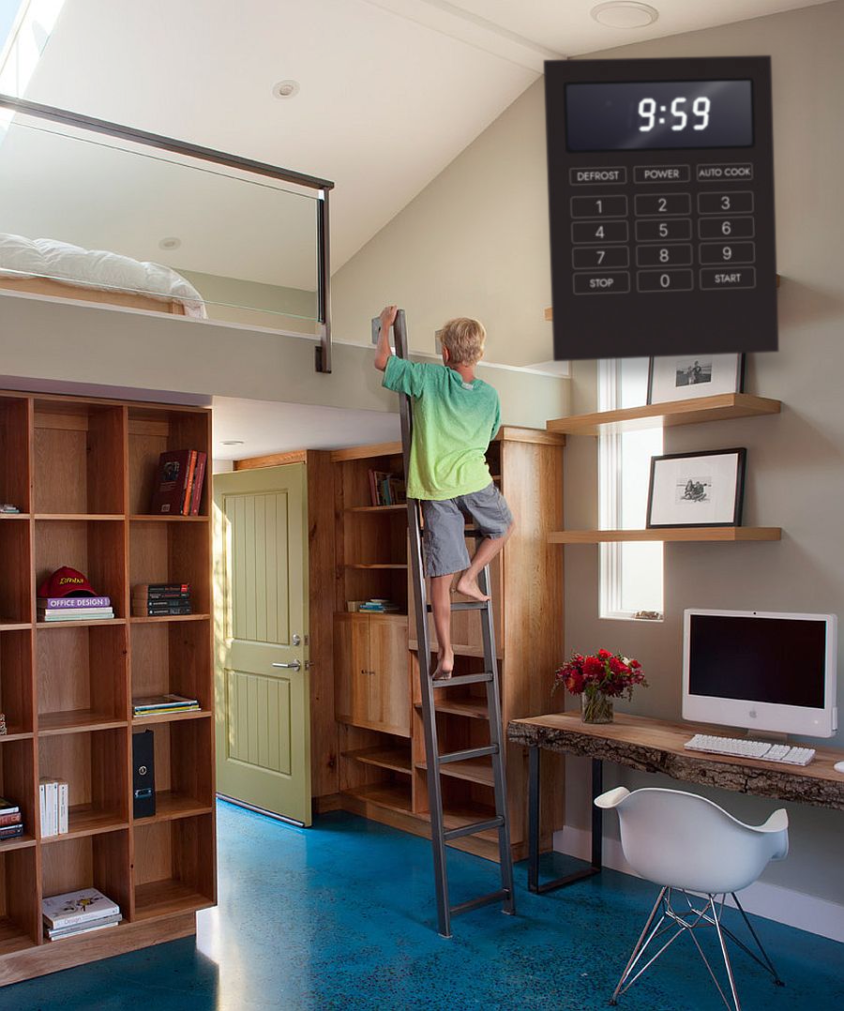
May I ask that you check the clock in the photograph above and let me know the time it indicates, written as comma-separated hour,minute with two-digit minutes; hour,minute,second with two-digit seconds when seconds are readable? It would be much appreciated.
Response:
9,59
